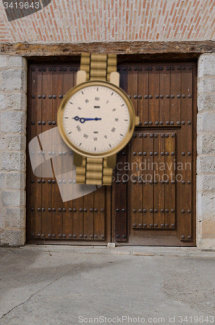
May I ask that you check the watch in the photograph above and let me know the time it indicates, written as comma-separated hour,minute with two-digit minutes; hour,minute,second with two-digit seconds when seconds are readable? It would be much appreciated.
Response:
8,45
